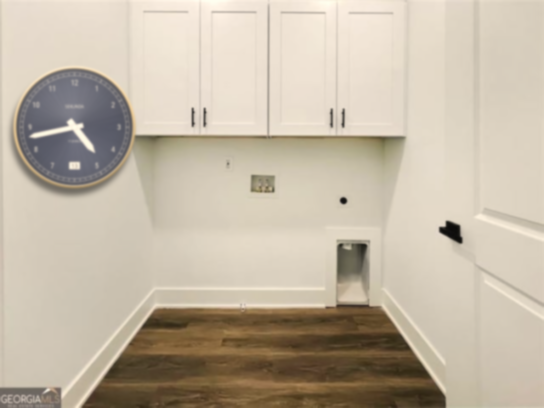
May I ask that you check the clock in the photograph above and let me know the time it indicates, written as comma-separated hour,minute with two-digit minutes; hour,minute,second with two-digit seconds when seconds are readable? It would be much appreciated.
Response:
4,43
